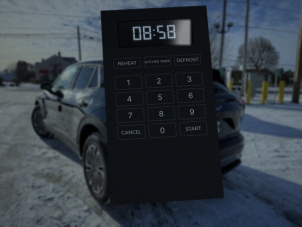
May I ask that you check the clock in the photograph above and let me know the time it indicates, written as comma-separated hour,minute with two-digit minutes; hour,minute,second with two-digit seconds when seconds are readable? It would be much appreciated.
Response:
8,58
